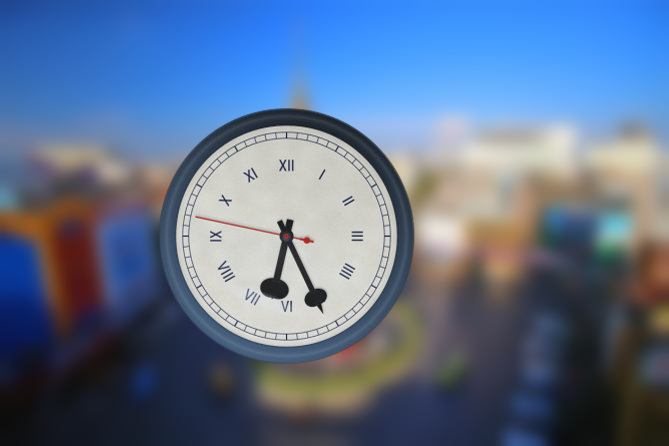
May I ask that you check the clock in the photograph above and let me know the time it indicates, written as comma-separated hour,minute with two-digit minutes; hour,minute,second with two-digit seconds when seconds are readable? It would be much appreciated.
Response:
6,25,47
